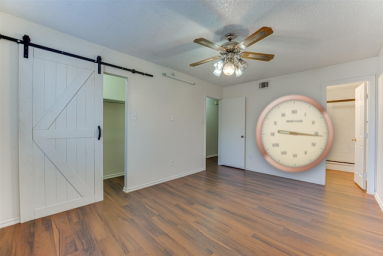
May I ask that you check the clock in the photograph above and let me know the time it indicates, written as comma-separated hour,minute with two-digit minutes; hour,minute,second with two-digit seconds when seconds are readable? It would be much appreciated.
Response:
9,16
